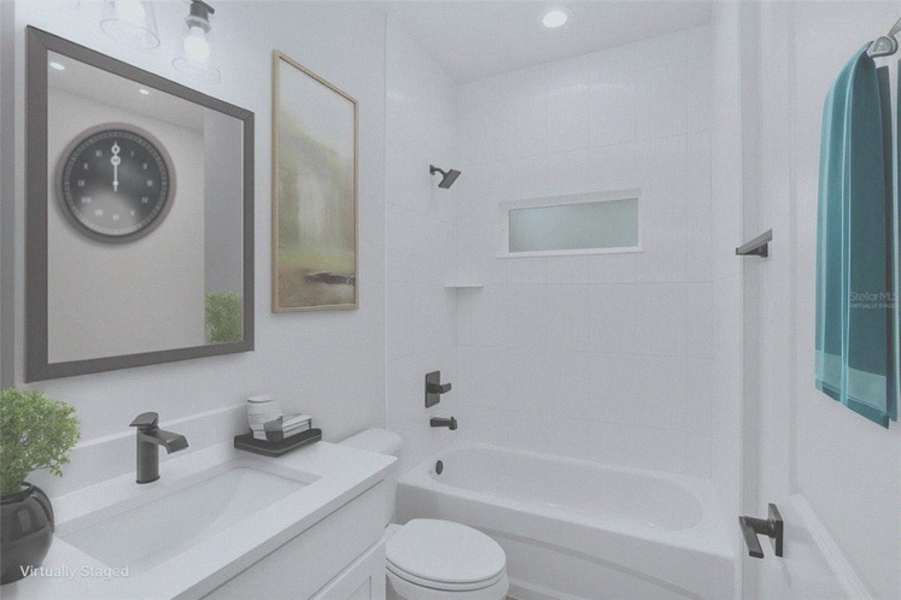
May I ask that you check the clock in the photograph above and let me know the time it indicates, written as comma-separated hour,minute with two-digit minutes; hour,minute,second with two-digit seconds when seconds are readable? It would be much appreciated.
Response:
12,00
